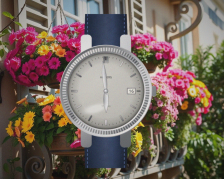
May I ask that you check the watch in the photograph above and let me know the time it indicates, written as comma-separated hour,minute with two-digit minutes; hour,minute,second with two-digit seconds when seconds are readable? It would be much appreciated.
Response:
5,59
